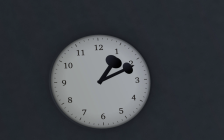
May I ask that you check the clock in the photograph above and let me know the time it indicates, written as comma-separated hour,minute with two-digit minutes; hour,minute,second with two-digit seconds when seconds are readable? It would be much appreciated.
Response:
1,11
